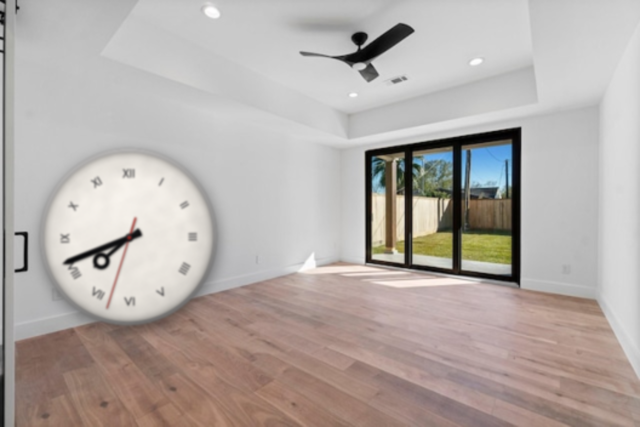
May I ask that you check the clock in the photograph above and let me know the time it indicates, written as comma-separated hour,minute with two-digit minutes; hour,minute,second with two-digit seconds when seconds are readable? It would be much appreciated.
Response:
7,41,33
